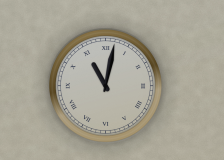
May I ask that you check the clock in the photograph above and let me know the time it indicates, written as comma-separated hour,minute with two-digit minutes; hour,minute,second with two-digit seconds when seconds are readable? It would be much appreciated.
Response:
11,02
